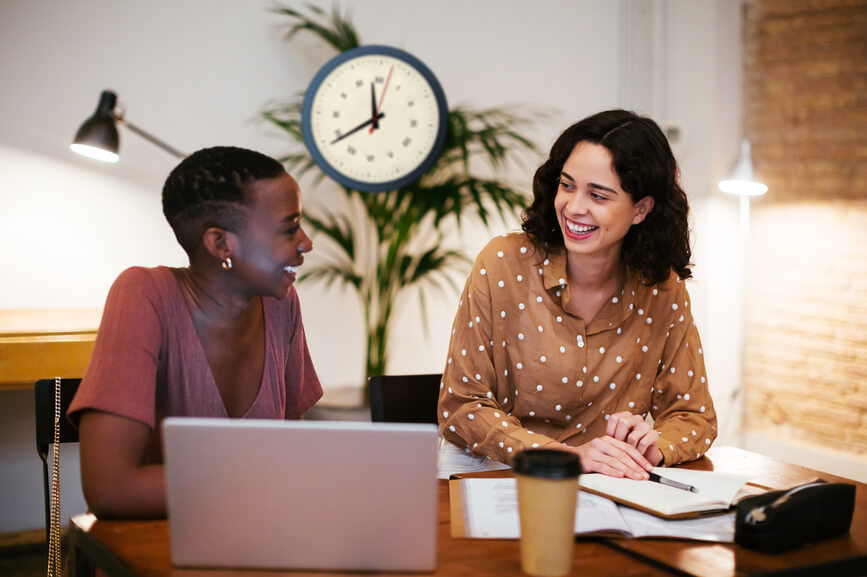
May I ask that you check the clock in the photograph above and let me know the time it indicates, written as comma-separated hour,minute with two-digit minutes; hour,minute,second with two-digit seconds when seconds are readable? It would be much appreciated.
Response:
11,39,02
